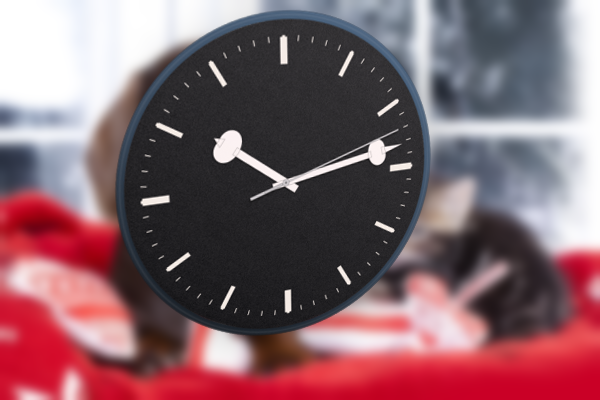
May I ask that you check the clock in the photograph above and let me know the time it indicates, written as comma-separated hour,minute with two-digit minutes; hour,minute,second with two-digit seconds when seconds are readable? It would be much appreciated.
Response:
10,13,12
